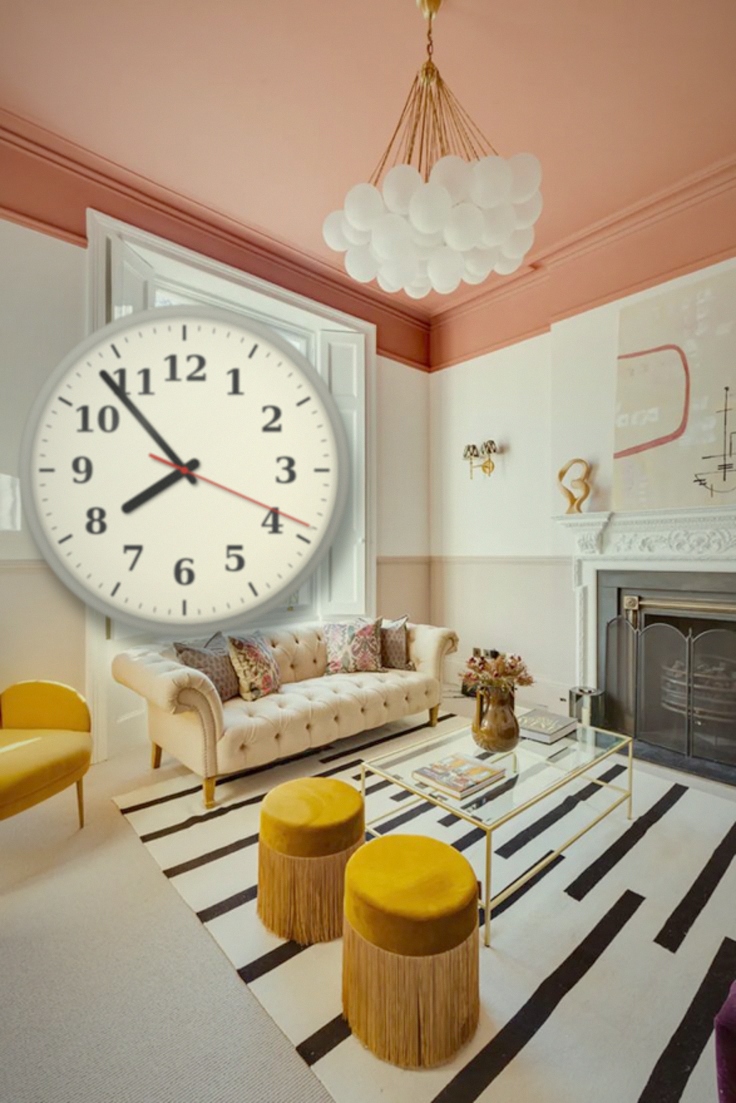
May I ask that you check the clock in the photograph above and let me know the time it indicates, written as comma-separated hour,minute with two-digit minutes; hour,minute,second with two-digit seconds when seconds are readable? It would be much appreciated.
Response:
7,53,19
